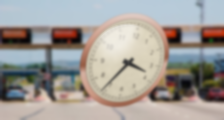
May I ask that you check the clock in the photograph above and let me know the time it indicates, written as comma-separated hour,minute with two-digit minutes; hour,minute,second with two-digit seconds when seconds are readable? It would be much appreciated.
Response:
3,36
